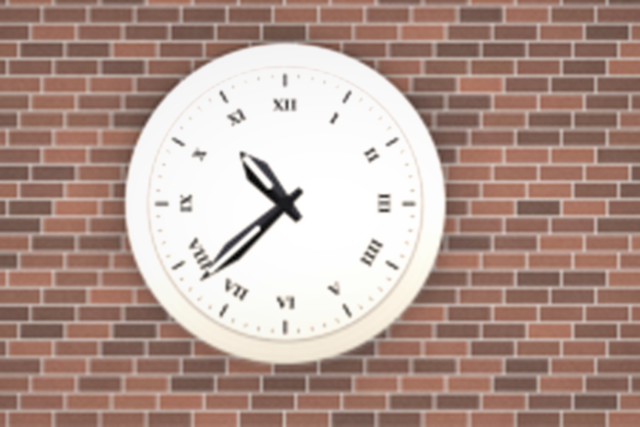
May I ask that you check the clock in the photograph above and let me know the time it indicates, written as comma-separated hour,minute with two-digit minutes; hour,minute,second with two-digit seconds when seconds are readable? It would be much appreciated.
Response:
10,38
